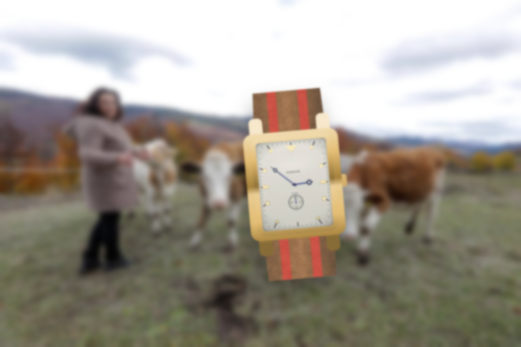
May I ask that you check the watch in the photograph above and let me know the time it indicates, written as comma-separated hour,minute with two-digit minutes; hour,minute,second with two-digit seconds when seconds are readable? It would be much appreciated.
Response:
2,52
